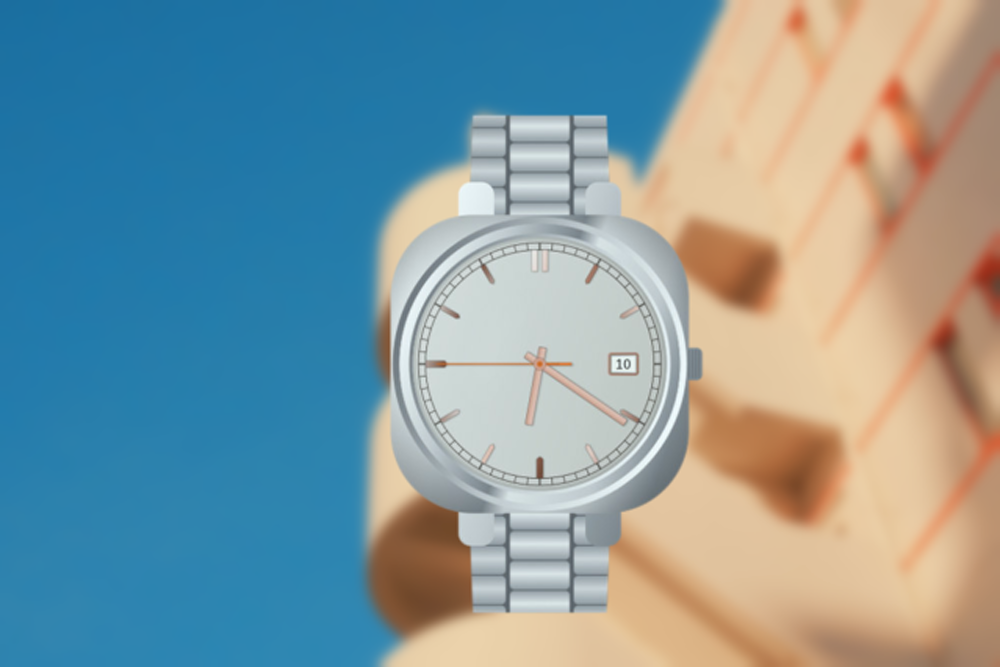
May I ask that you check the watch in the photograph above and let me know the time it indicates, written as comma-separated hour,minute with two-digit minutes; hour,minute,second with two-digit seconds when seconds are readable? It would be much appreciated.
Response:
6,20,45
